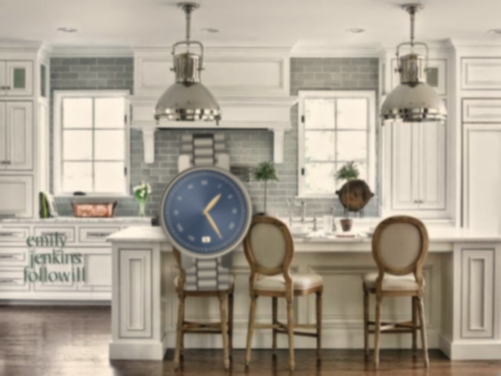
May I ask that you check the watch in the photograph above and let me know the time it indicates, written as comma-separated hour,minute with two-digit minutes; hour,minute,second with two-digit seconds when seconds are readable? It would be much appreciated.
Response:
1,25
